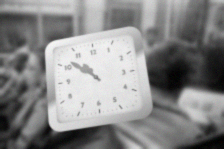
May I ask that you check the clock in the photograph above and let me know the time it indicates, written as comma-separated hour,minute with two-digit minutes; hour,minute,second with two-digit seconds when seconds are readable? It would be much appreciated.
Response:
10,52
